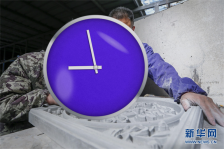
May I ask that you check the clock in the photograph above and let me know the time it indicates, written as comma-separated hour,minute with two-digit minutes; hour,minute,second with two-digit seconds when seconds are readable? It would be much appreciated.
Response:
8,58
